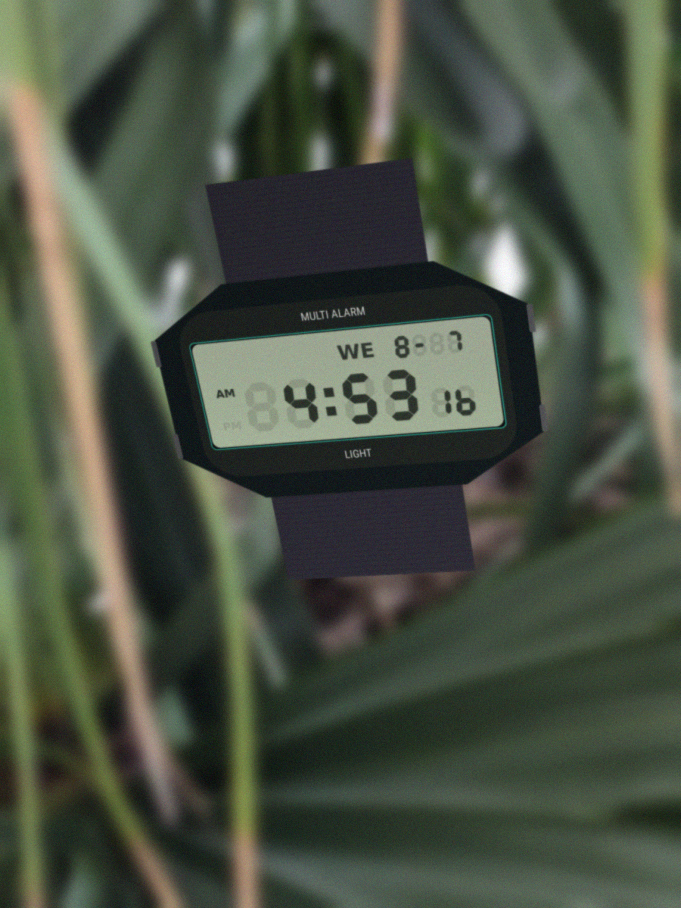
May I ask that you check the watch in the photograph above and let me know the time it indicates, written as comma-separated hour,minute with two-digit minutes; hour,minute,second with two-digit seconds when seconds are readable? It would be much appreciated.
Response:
4,53,16
